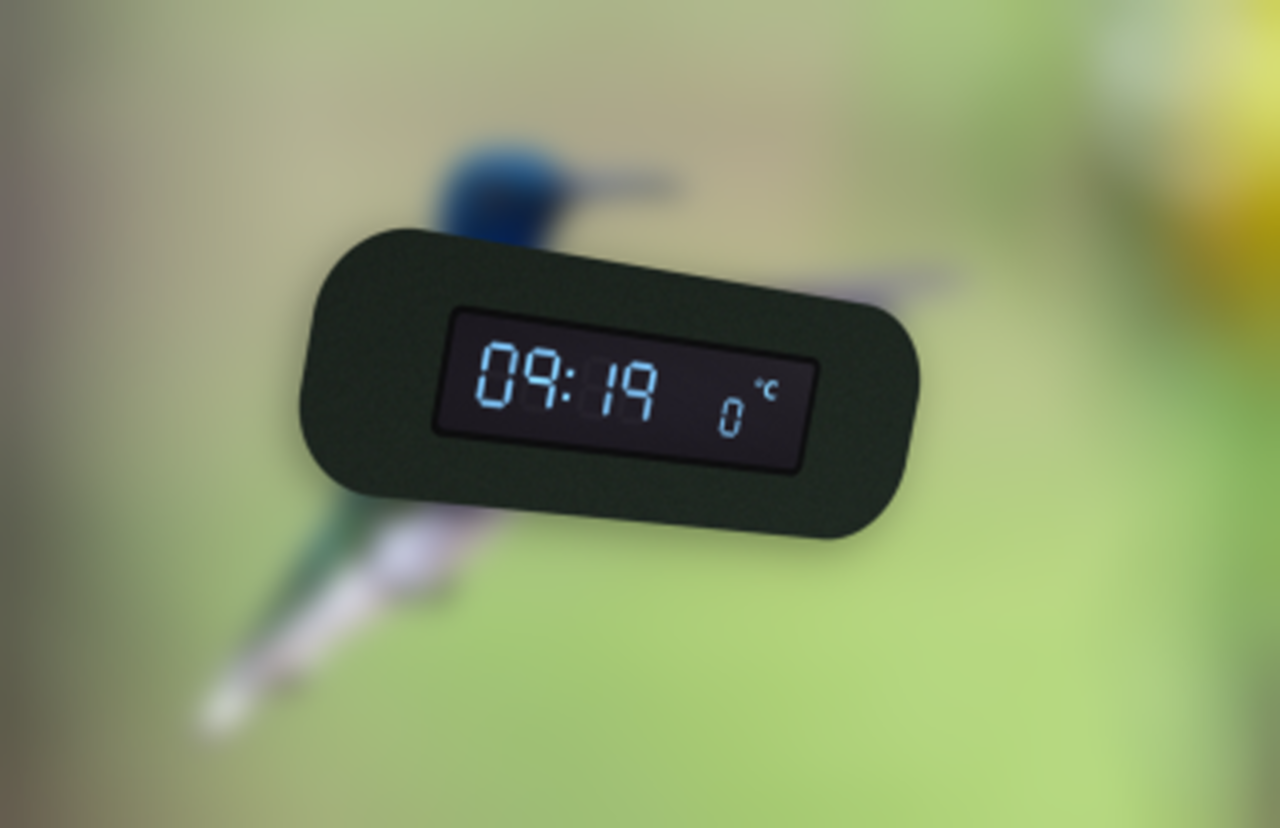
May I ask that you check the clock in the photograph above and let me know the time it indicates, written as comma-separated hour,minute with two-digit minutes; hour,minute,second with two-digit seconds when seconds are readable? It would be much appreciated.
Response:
9,19
